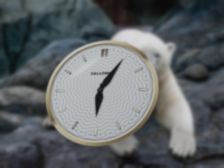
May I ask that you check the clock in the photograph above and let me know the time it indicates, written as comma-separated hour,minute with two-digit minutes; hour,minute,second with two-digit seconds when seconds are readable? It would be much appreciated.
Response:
6,05
